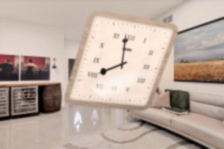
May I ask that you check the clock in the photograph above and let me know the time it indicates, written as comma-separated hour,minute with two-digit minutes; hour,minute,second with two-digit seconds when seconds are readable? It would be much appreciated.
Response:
7,58
